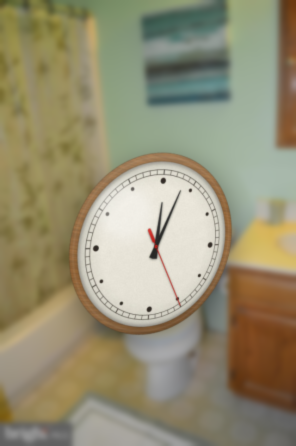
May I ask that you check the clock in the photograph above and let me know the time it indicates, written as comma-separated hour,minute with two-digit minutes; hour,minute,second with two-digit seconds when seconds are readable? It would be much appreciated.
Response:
12,03,25
